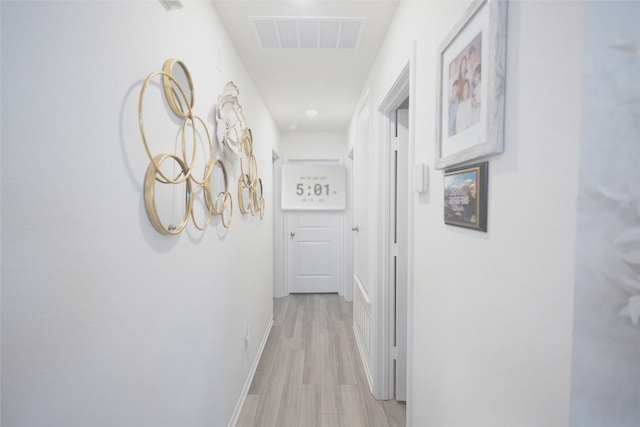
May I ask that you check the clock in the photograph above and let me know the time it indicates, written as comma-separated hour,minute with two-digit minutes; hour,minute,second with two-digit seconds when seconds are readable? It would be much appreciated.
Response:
5,01
